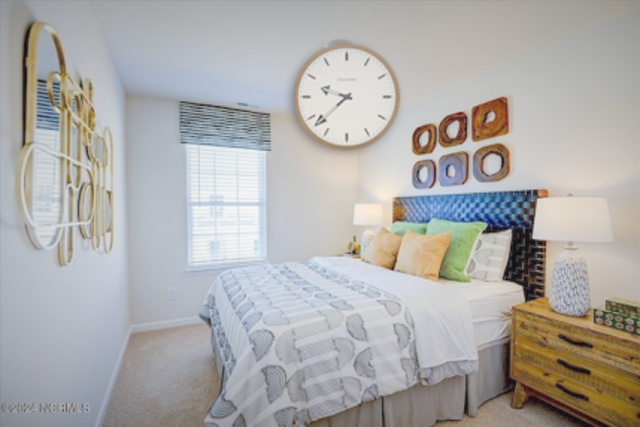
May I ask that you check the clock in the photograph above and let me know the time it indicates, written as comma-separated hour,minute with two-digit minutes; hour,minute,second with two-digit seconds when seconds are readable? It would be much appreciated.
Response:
9,38
